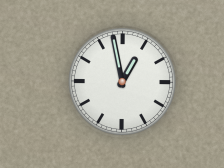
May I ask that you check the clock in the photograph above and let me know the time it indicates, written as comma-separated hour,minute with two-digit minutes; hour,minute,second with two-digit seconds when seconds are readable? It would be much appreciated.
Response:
12,58
